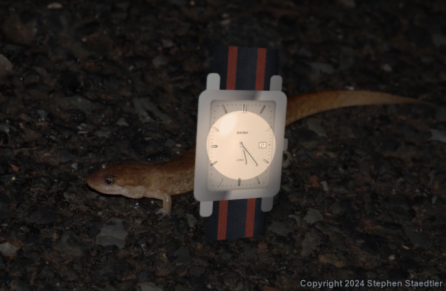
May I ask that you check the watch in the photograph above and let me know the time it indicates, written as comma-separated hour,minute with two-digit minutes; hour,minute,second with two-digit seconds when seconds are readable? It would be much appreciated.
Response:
5,23
